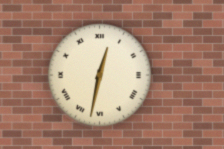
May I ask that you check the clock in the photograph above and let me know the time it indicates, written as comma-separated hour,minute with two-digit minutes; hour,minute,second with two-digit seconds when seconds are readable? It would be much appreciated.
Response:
12,32
